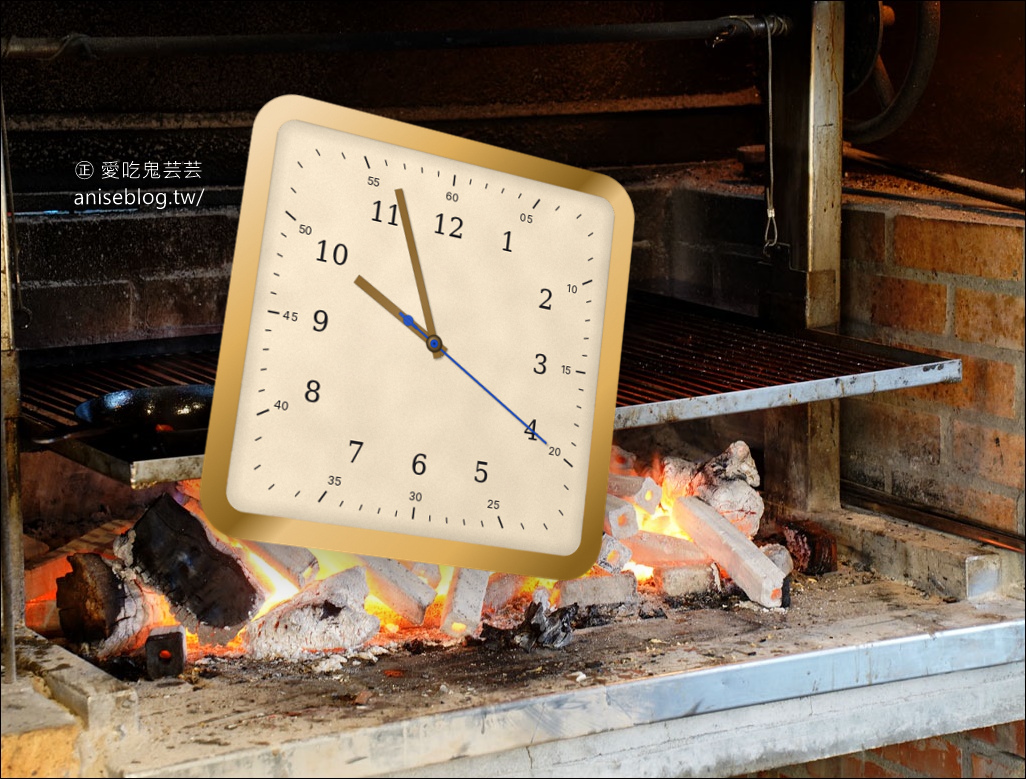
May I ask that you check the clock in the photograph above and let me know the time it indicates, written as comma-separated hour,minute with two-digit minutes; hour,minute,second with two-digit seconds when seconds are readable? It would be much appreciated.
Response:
9,56,20
